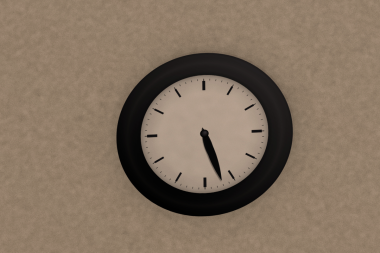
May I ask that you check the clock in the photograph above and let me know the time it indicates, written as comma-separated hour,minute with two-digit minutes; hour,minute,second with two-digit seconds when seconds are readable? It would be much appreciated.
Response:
5,27
